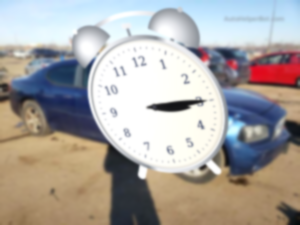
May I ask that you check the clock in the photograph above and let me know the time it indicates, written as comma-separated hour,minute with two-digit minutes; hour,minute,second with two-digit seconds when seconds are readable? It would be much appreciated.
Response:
3,15
